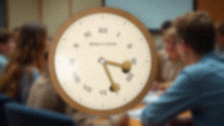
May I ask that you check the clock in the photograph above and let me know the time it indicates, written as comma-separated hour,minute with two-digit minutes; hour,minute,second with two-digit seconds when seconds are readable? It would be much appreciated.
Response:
3,26
